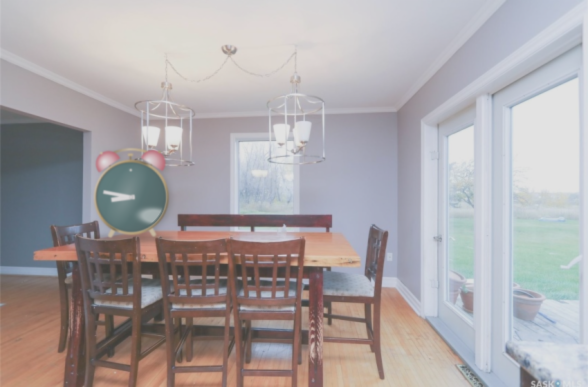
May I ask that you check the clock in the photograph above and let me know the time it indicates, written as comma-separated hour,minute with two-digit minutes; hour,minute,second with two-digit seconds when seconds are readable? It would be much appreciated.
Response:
8,47
